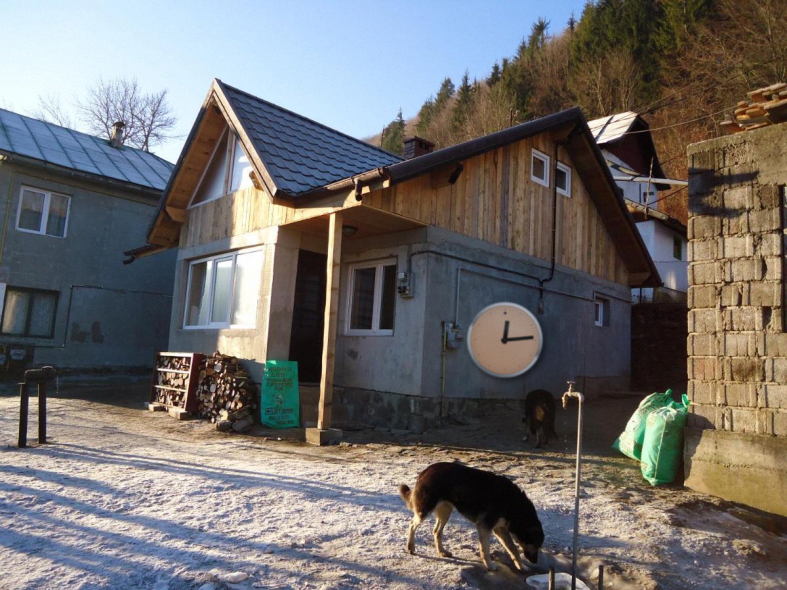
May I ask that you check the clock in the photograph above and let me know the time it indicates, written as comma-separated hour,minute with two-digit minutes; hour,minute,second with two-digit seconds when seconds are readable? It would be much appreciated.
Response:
12,14
